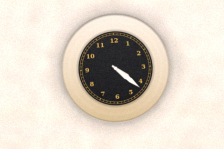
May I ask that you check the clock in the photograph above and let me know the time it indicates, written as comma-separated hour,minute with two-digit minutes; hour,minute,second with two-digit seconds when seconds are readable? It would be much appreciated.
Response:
4,22
